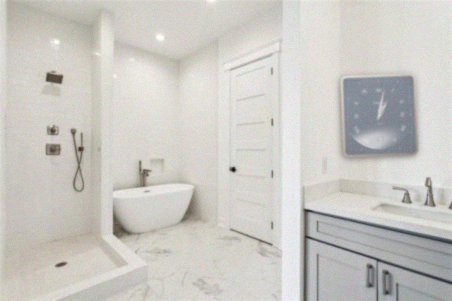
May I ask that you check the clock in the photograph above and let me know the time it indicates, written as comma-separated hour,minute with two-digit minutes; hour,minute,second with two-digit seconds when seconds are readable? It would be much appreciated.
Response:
1,02
